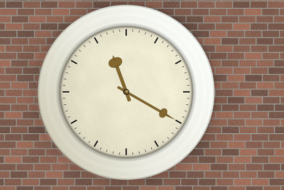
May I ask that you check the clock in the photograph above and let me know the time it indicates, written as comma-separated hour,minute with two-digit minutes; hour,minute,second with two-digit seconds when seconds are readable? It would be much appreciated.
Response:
11,20
